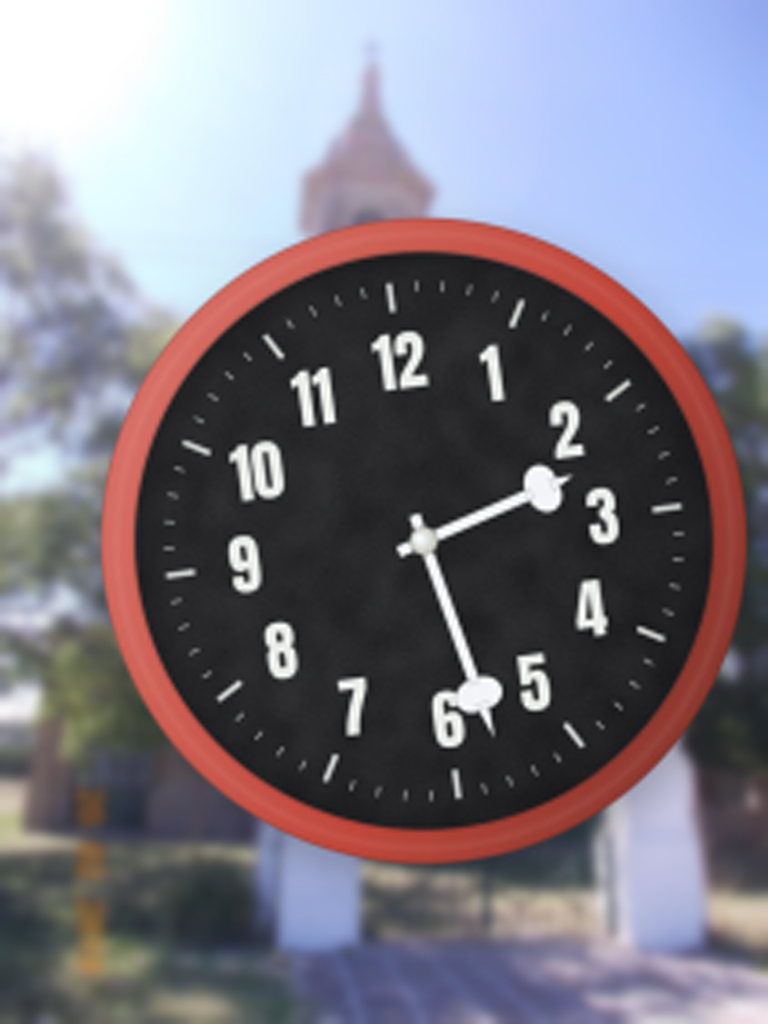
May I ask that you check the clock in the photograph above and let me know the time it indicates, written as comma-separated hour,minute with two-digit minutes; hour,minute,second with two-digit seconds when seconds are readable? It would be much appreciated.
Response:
2,28
